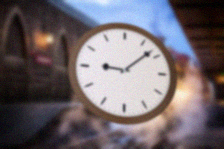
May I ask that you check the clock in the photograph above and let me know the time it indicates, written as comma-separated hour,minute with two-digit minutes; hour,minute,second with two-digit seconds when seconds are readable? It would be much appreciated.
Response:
9,08
